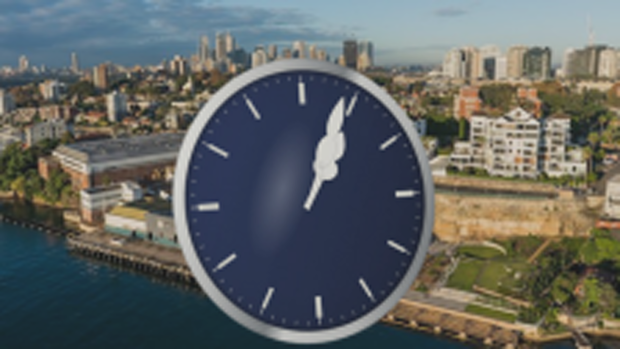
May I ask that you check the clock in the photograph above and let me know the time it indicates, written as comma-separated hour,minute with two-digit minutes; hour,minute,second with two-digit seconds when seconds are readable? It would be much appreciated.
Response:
1,04
